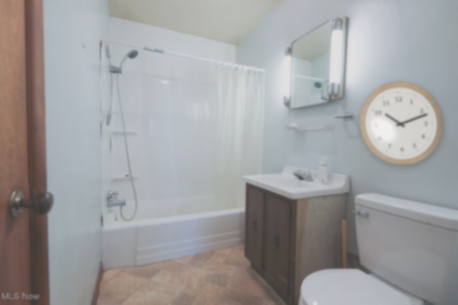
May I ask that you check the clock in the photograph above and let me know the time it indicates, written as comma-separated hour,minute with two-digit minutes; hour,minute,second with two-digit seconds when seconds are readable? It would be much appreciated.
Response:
10,12
